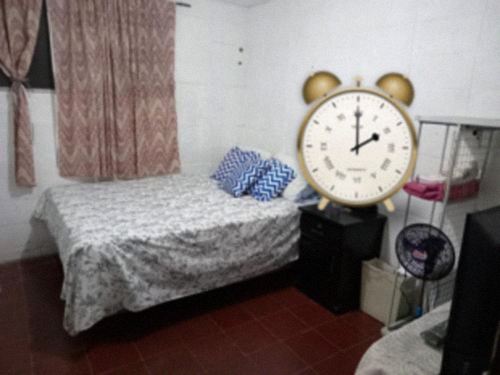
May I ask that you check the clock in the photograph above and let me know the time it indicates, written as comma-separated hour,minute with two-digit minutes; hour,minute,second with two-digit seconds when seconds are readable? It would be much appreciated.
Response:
2,00
